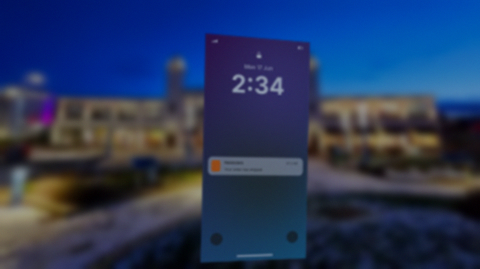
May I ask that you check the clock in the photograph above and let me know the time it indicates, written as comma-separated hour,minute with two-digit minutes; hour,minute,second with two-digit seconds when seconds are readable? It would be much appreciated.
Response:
2,34
